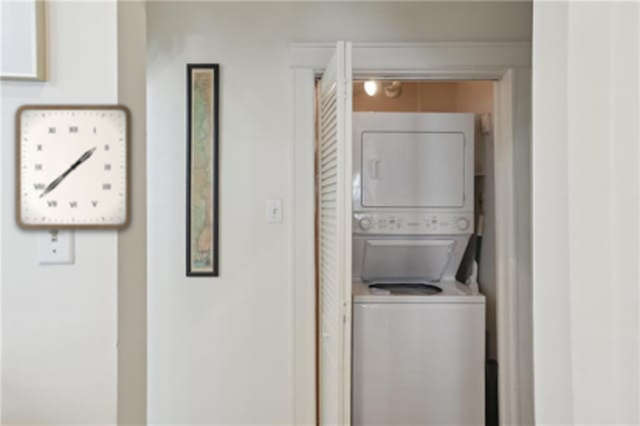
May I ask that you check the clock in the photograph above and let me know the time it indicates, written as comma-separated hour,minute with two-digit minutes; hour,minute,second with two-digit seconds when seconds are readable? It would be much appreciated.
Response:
1,38
